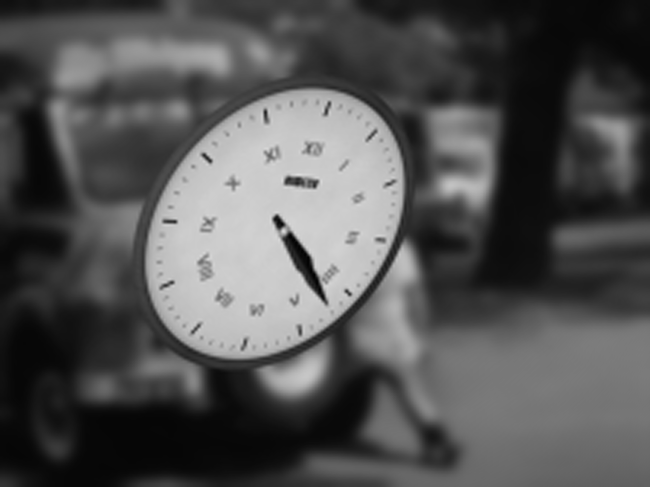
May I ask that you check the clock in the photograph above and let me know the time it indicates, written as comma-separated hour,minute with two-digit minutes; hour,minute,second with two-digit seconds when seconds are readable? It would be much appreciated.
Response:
4,22
